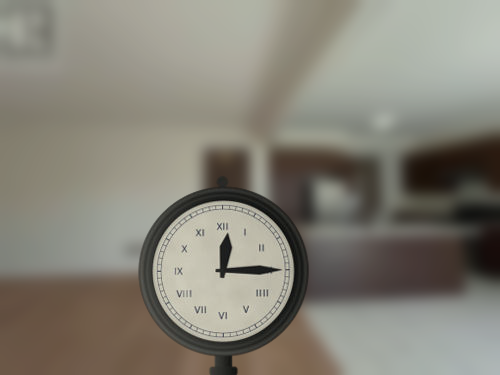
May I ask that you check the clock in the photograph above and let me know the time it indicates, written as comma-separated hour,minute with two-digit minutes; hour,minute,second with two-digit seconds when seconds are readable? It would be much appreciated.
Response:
12,15
